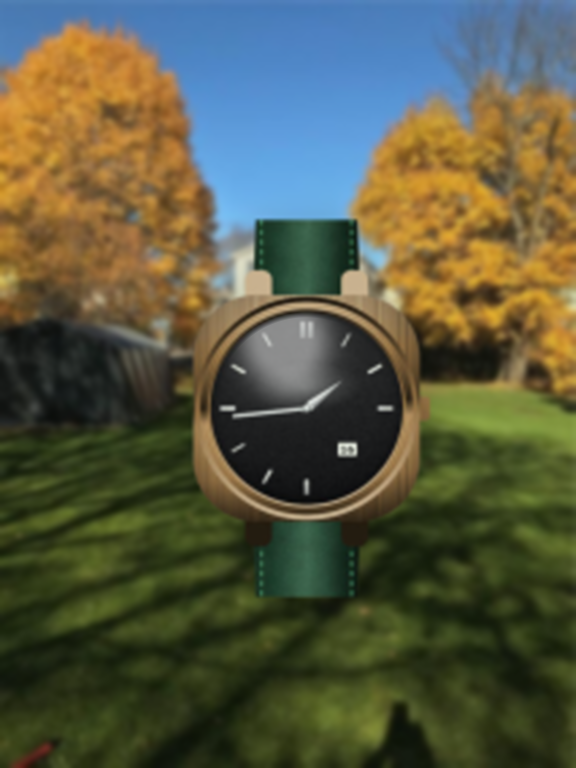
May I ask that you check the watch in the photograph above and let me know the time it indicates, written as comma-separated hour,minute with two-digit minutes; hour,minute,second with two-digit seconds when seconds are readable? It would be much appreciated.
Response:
1,44
